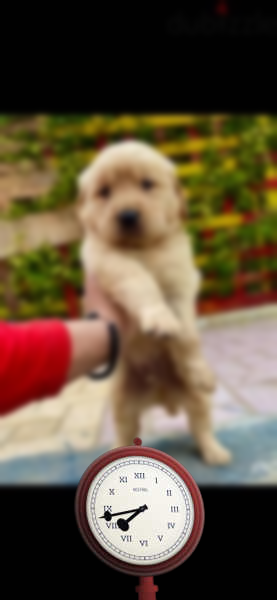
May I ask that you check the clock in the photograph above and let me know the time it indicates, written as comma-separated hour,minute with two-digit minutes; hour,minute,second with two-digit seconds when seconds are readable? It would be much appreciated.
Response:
7,43
